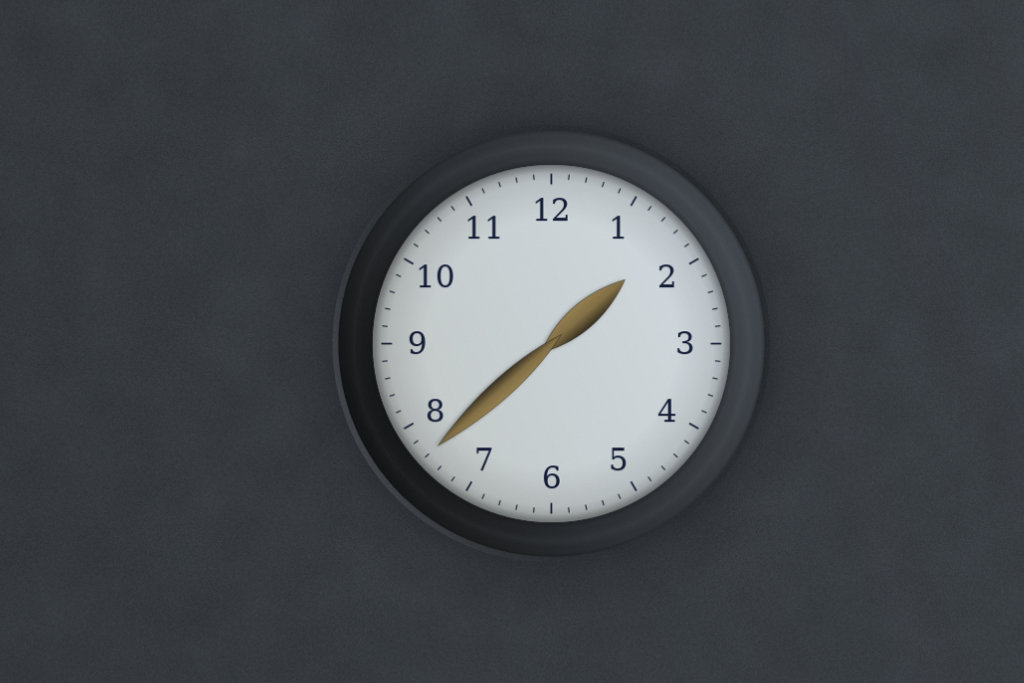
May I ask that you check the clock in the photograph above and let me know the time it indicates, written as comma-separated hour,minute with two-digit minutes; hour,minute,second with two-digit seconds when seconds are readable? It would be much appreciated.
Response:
1,38
